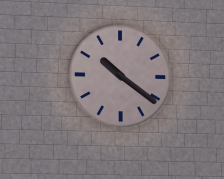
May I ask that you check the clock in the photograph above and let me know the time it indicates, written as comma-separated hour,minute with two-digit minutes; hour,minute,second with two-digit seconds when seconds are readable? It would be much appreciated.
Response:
10,21
